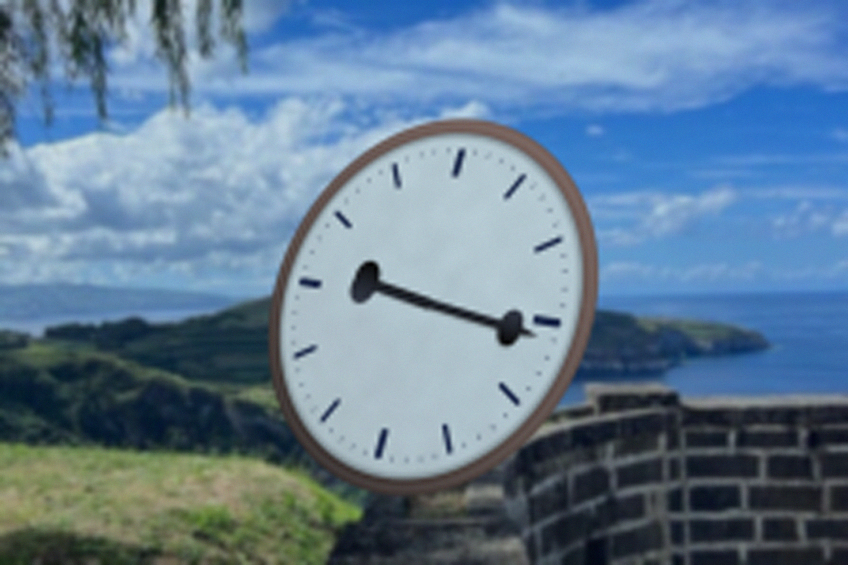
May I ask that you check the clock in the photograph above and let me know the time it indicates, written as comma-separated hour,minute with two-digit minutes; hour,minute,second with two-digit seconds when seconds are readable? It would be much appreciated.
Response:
9,16
